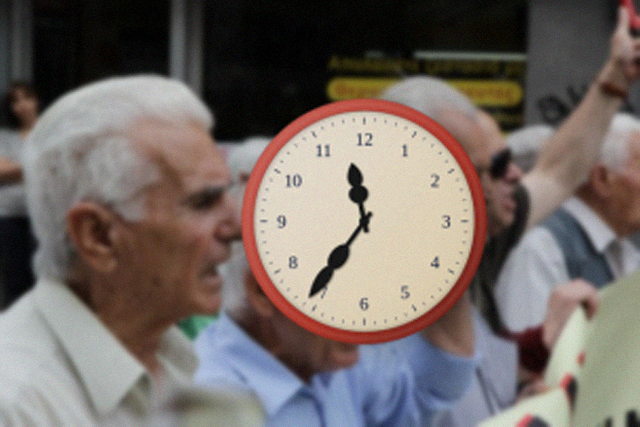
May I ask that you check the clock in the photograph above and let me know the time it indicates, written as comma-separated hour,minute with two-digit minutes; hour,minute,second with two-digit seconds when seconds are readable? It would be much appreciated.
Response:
11,36
